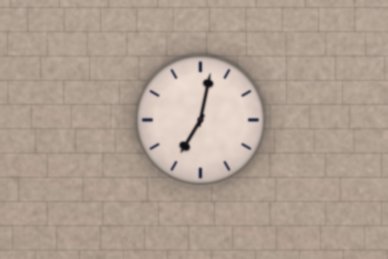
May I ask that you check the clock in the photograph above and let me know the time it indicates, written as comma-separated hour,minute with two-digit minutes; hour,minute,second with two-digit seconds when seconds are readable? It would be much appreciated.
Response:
7,02
